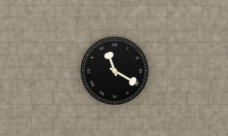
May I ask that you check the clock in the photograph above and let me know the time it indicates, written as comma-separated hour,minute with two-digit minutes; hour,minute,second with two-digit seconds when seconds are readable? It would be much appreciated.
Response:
11,20
